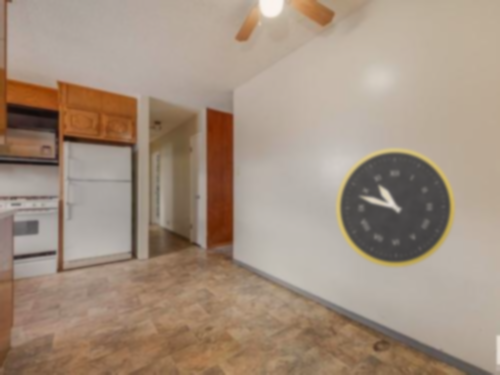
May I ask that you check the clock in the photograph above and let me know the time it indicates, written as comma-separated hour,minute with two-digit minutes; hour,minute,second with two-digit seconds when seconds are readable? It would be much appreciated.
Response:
10,48
